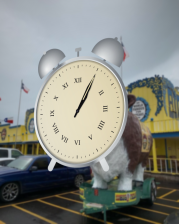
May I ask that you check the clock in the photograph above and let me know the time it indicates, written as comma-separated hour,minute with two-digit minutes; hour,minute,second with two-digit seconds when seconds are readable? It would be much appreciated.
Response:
1,05
